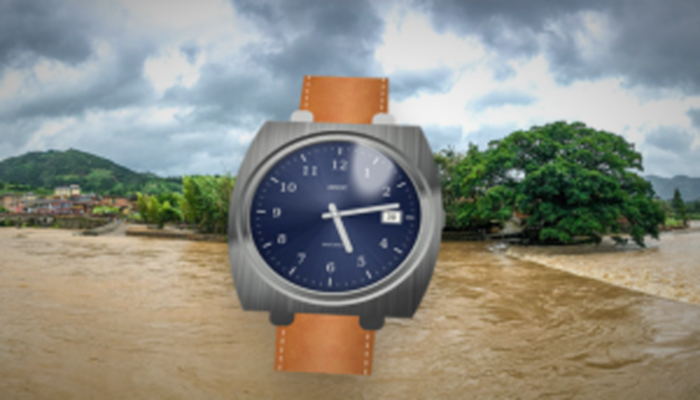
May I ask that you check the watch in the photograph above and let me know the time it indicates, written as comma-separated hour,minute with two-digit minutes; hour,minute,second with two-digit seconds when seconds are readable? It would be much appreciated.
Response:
5,13
